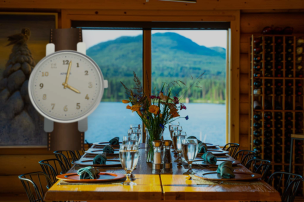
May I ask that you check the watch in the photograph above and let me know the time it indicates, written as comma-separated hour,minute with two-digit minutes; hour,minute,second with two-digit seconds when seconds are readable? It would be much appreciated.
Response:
4,02
